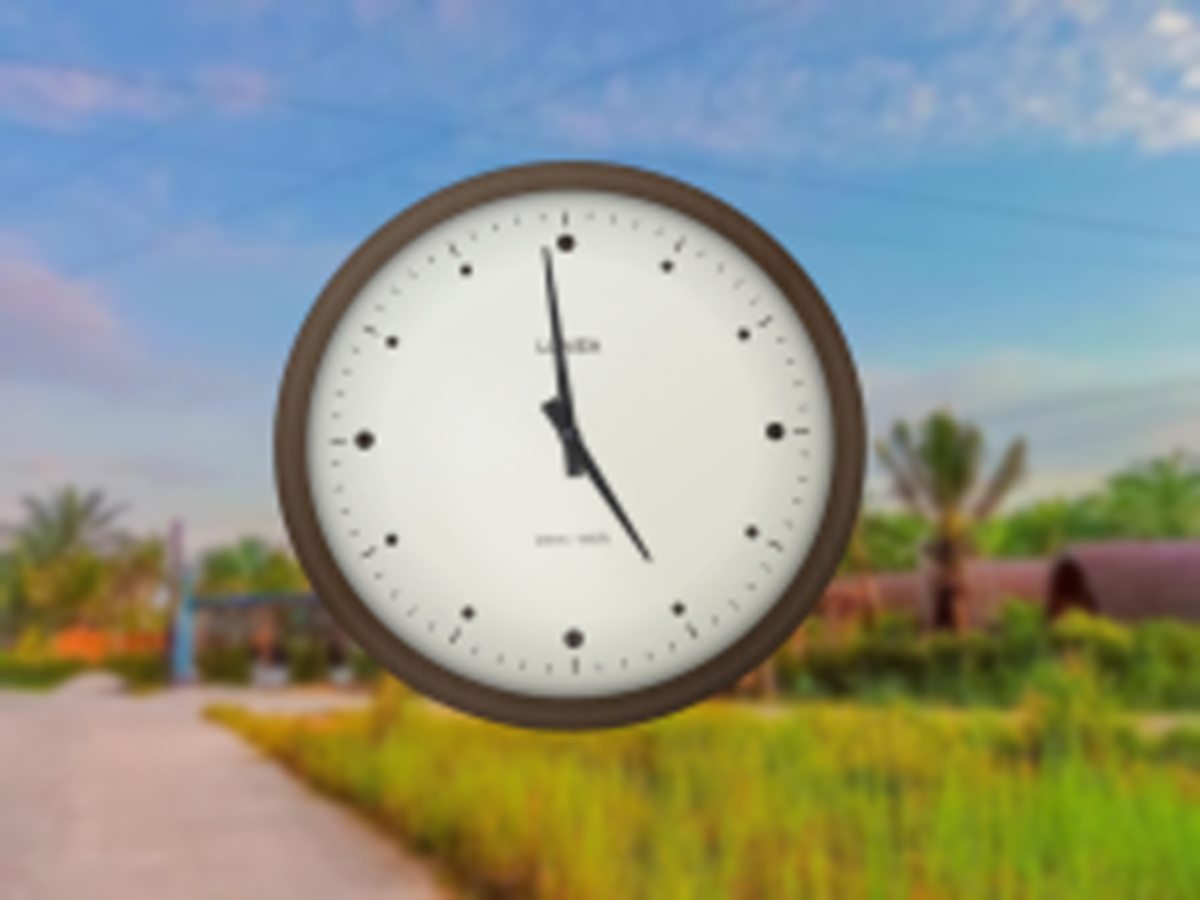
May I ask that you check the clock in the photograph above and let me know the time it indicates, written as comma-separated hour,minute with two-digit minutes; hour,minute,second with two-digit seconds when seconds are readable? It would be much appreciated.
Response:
4,59
